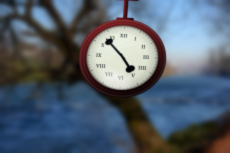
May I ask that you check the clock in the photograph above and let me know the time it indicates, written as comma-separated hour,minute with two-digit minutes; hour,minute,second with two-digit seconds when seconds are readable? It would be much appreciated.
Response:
4,53
